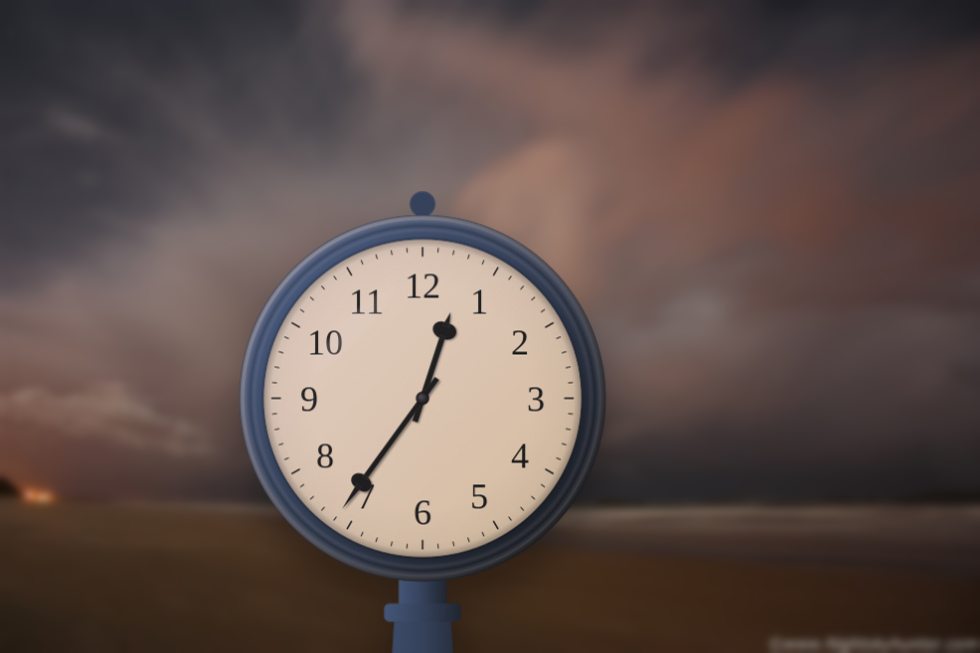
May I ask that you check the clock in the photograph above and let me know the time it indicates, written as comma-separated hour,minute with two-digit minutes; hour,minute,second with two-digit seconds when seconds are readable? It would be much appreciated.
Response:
12,36
